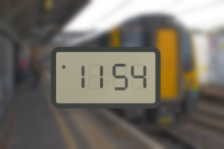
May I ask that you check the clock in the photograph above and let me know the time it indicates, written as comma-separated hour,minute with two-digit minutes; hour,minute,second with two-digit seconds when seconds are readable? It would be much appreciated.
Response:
11,54
